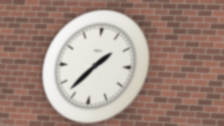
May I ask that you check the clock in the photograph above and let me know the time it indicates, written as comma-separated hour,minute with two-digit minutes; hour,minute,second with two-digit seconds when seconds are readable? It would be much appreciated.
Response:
1,37
